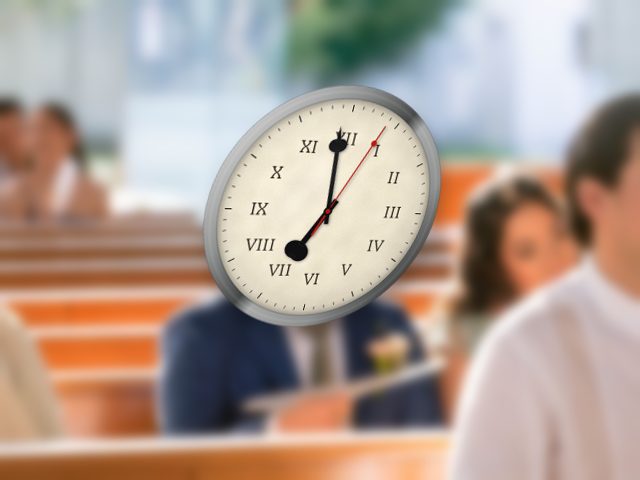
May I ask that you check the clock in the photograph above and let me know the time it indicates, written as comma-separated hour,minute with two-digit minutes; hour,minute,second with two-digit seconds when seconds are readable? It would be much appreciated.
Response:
6,59,04
